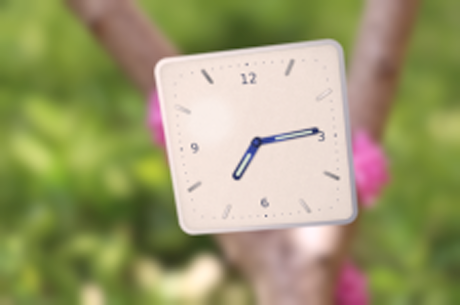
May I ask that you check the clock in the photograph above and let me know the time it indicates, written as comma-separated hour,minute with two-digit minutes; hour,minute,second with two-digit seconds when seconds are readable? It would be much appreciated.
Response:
7,14
